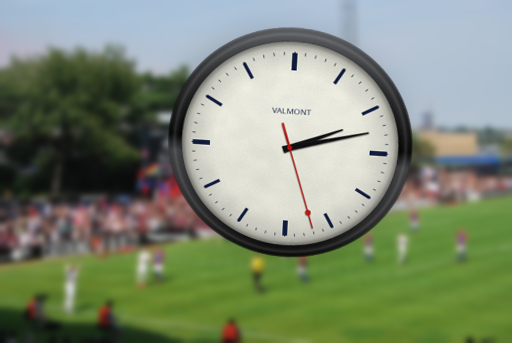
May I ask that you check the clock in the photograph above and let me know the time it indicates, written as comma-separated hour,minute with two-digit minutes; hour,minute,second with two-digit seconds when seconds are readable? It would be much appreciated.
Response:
2,12,27
